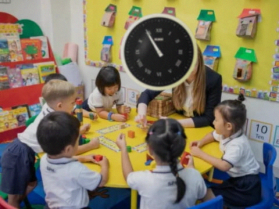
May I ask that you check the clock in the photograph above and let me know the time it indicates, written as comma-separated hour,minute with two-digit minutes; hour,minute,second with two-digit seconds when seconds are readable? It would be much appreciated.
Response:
10,55
